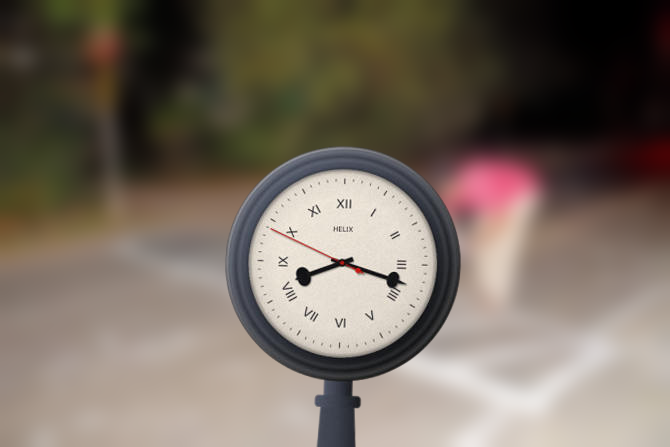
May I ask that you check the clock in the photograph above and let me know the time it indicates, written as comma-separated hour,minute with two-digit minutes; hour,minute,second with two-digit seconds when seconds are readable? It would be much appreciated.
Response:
8,17,49
